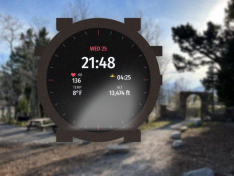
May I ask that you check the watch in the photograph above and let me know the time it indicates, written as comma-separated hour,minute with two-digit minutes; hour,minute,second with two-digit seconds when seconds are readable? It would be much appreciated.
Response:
21,48
